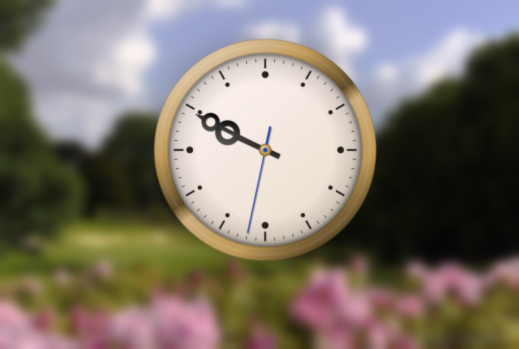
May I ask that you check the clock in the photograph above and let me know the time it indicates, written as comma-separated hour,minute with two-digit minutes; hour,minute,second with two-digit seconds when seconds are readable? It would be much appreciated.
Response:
9,49,32
